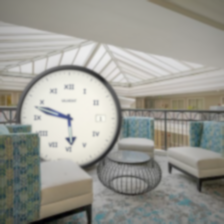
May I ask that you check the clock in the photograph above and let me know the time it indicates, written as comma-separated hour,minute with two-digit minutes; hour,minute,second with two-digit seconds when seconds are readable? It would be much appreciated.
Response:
5,48
